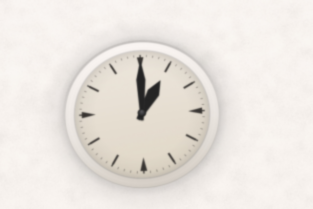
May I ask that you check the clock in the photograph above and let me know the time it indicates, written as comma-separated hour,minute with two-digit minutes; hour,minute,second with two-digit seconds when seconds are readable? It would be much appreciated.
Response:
1,00
